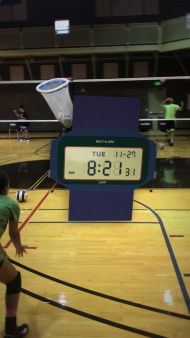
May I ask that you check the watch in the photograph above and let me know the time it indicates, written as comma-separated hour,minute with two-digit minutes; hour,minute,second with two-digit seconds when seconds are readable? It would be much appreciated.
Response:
8,21,31
